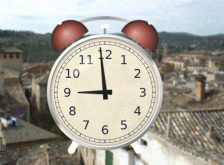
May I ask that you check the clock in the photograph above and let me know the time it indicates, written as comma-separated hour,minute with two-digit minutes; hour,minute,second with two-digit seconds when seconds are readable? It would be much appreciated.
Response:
8,59
